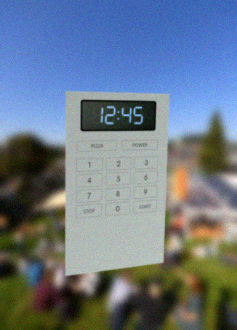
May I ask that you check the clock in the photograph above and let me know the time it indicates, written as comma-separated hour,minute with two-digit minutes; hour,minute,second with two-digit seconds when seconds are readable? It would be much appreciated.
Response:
12,45
